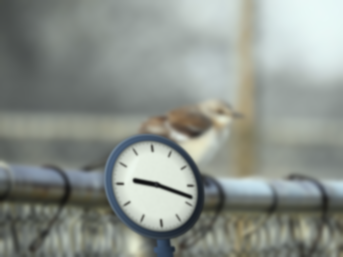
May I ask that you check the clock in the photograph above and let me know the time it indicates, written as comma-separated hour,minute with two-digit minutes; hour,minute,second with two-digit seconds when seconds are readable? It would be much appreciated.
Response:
9,18
